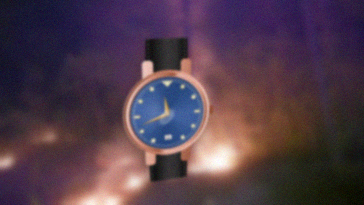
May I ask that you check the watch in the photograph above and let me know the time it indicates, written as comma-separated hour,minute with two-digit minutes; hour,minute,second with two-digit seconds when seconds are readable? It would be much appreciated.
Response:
11,42
